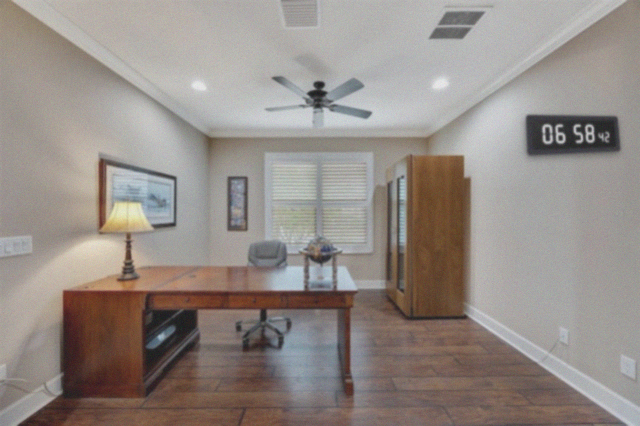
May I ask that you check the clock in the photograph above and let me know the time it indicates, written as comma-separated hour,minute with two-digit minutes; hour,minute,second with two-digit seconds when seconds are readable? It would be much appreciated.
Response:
6,58
